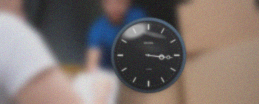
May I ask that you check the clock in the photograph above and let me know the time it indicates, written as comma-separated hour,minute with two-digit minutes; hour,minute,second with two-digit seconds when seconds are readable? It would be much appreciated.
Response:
3,16
